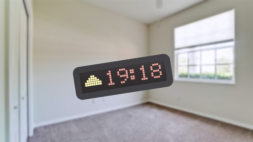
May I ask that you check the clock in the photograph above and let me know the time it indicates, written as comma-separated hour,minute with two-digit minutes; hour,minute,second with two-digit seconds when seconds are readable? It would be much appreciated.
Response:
19,18
